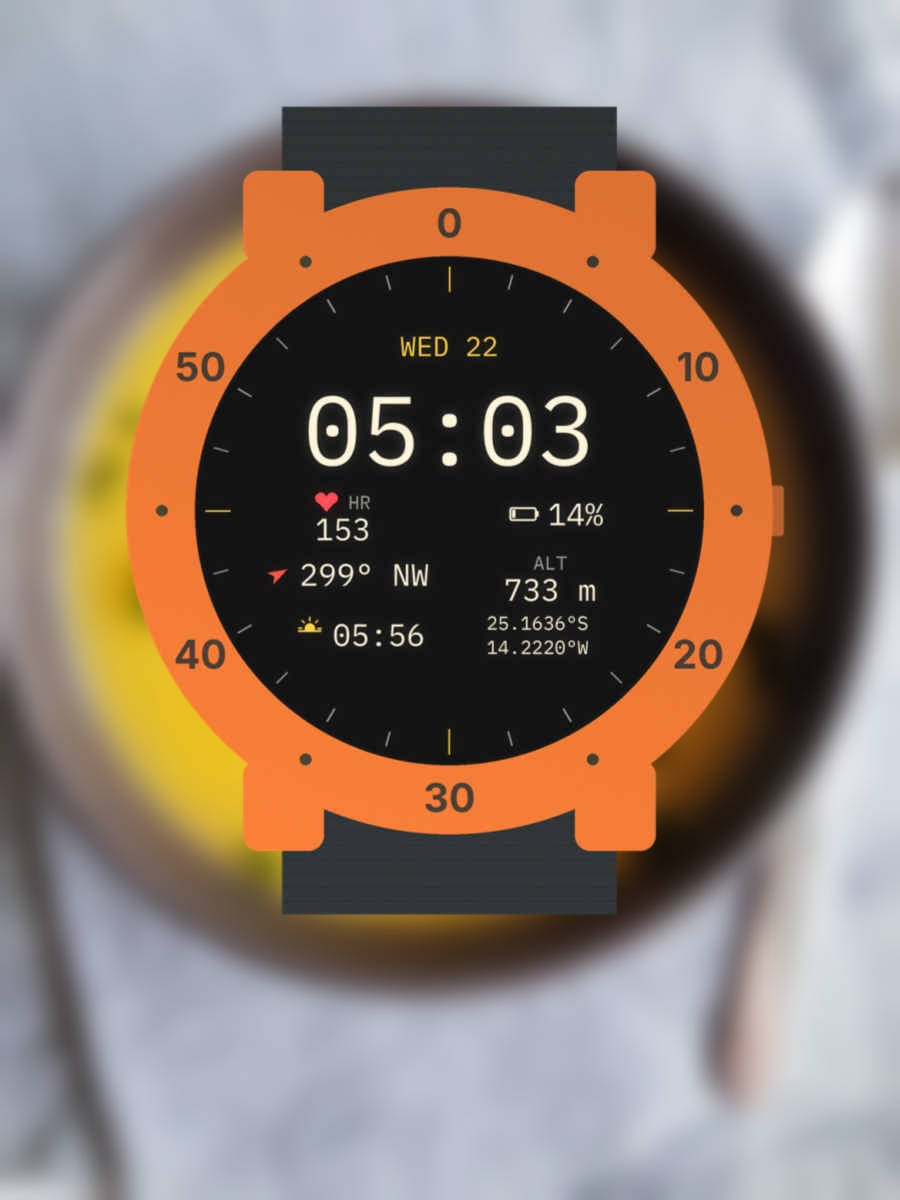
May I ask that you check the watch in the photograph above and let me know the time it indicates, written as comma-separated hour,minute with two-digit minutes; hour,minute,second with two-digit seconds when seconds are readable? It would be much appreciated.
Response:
5,03
